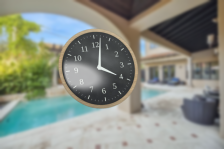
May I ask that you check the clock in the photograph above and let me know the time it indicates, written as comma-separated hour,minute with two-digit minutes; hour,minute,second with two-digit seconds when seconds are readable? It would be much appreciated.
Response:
4,02
